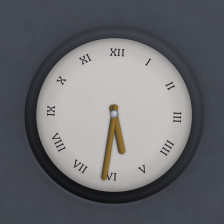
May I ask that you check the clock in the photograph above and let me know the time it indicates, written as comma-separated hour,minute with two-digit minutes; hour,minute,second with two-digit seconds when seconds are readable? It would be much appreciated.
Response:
5,31
